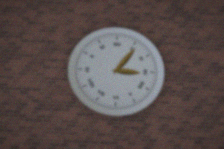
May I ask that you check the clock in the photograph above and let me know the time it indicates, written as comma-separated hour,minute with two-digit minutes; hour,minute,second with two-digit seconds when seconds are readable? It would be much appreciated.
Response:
3,06
